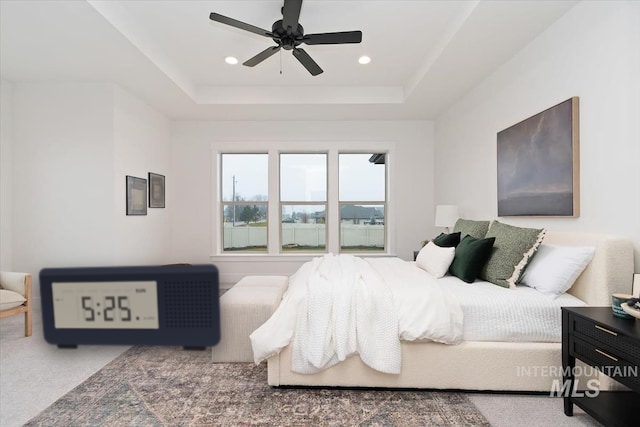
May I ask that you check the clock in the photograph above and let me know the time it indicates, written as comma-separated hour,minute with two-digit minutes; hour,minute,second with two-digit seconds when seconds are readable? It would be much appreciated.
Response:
5,25
